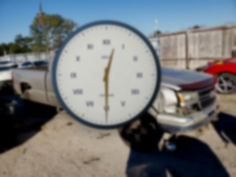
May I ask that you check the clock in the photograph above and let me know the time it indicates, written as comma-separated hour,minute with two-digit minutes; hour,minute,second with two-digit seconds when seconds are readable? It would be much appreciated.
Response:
12,30
